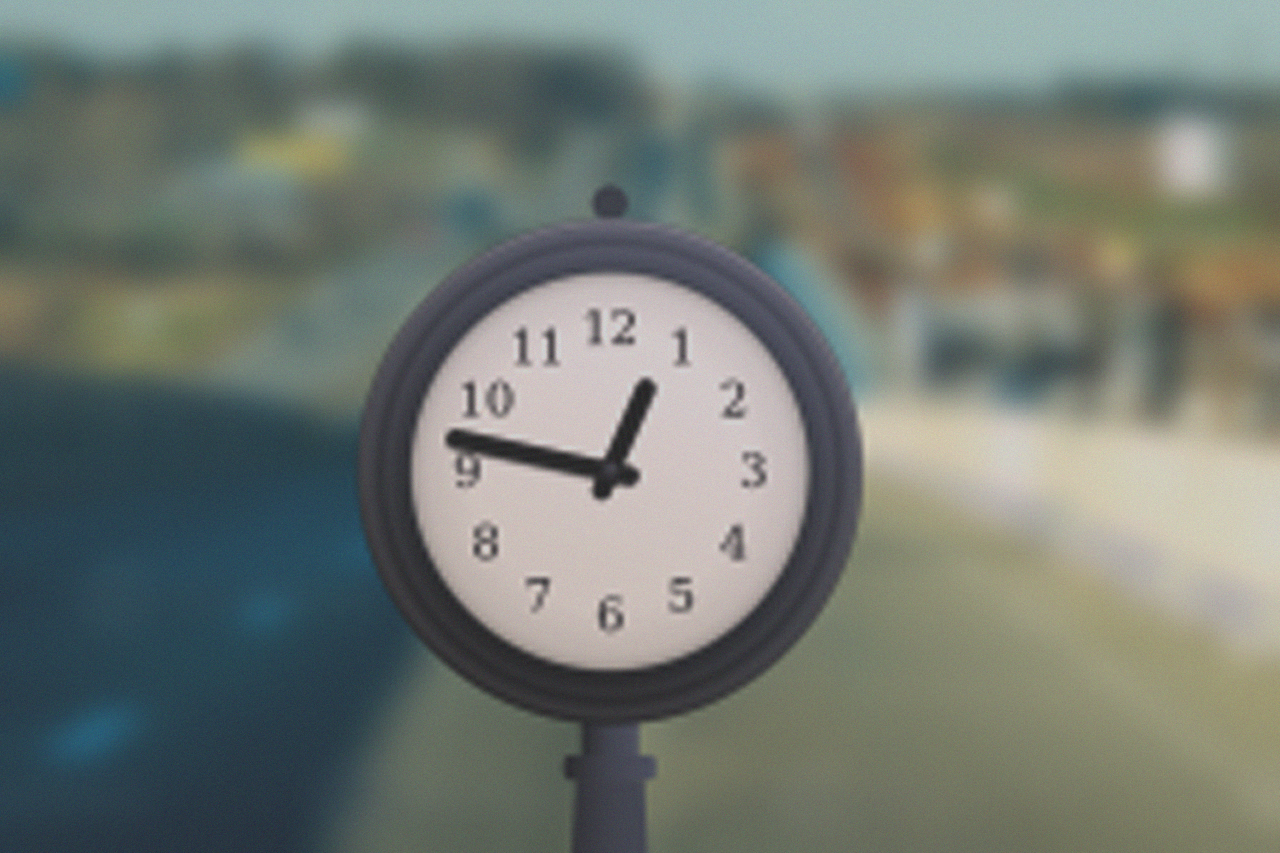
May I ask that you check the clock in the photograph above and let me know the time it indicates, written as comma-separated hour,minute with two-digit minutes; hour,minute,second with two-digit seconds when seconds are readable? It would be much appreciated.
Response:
12,47
